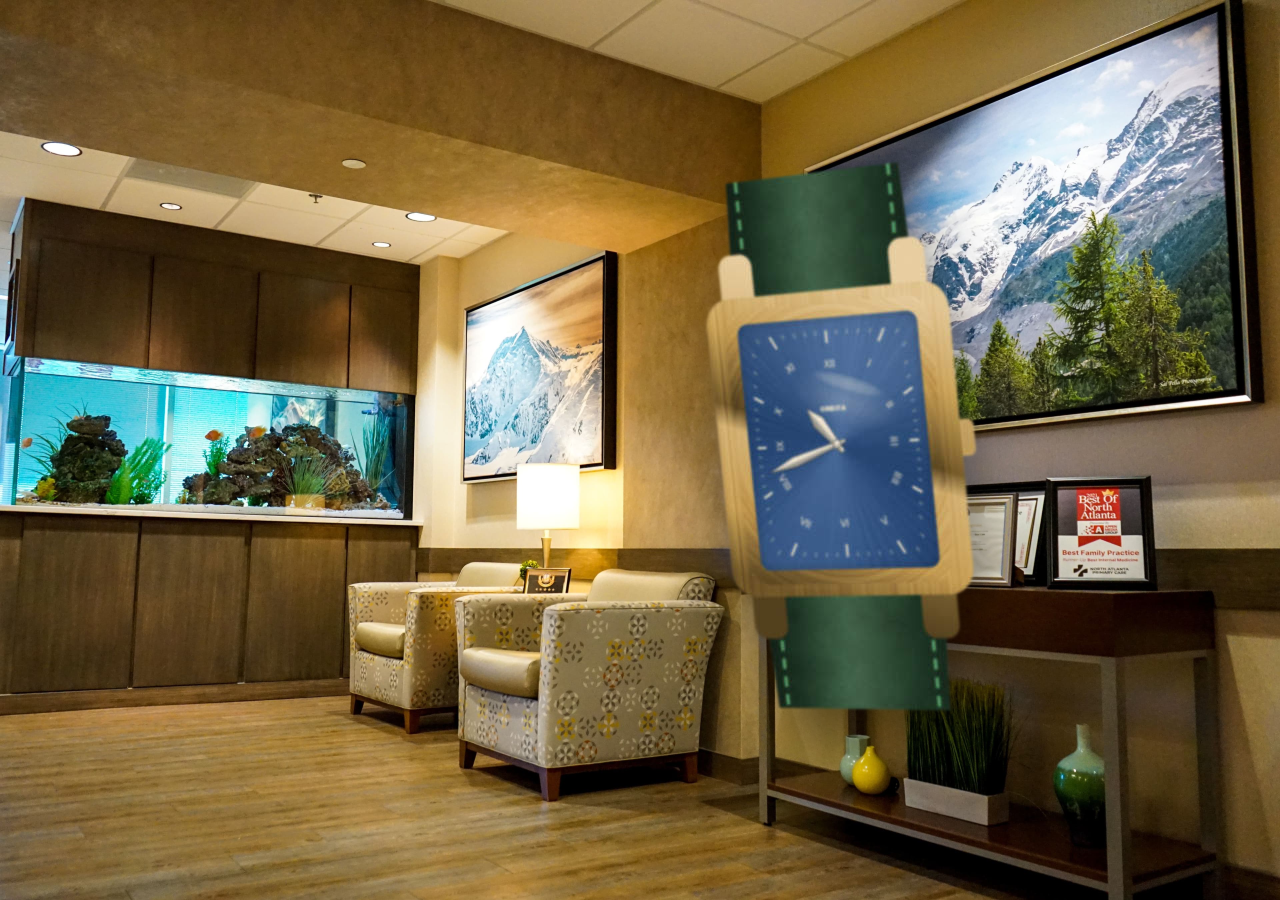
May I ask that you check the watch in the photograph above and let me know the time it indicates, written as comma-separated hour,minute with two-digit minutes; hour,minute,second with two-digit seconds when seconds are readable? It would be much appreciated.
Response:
10,42
